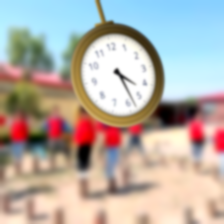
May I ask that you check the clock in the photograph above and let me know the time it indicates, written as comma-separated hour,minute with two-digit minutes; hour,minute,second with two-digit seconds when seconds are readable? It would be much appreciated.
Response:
4,28
